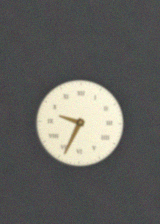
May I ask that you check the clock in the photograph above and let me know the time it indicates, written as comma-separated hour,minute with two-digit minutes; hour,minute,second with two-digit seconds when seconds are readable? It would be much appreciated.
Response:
9,34
